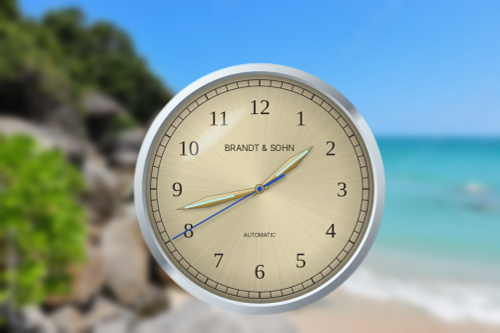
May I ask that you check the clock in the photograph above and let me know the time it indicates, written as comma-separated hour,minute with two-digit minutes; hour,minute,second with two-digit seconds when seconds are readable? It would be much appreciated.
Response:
1,42,40
